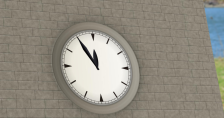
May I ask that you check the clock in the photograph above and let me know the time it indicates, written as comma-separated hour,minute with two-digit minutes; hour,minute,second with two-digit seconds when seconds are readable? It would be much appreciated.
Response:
11,55
